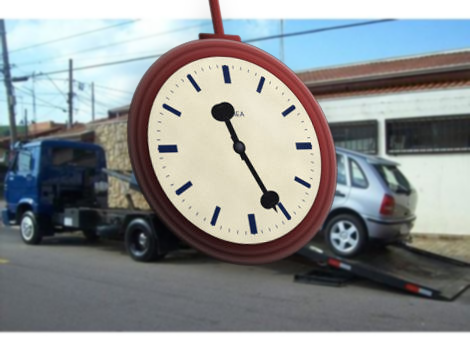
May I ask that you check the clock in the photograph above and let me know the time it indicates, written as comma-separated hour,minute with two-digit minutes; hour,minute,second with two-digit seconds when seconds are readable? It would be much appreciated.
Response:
11,26
